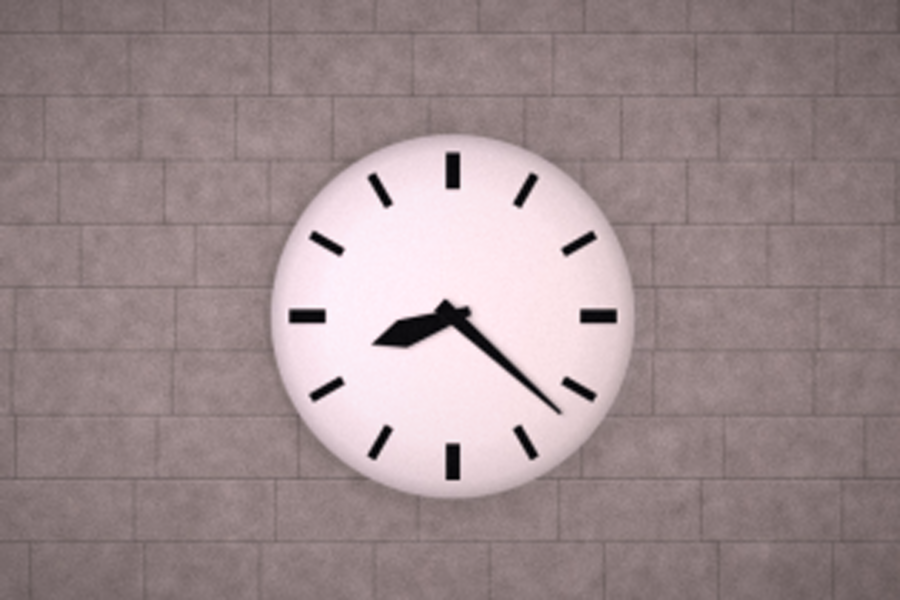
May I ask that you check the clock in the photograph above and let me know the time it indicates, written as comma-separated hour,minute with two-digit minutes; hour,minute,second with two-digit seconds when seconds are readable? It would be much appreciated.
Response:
8,22
